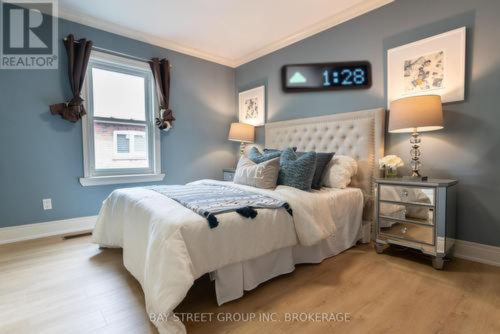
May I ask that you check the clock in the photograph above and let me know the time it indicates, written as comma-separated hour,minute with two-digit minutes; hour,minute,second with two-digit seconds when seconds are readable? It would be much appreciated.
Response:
1,28
